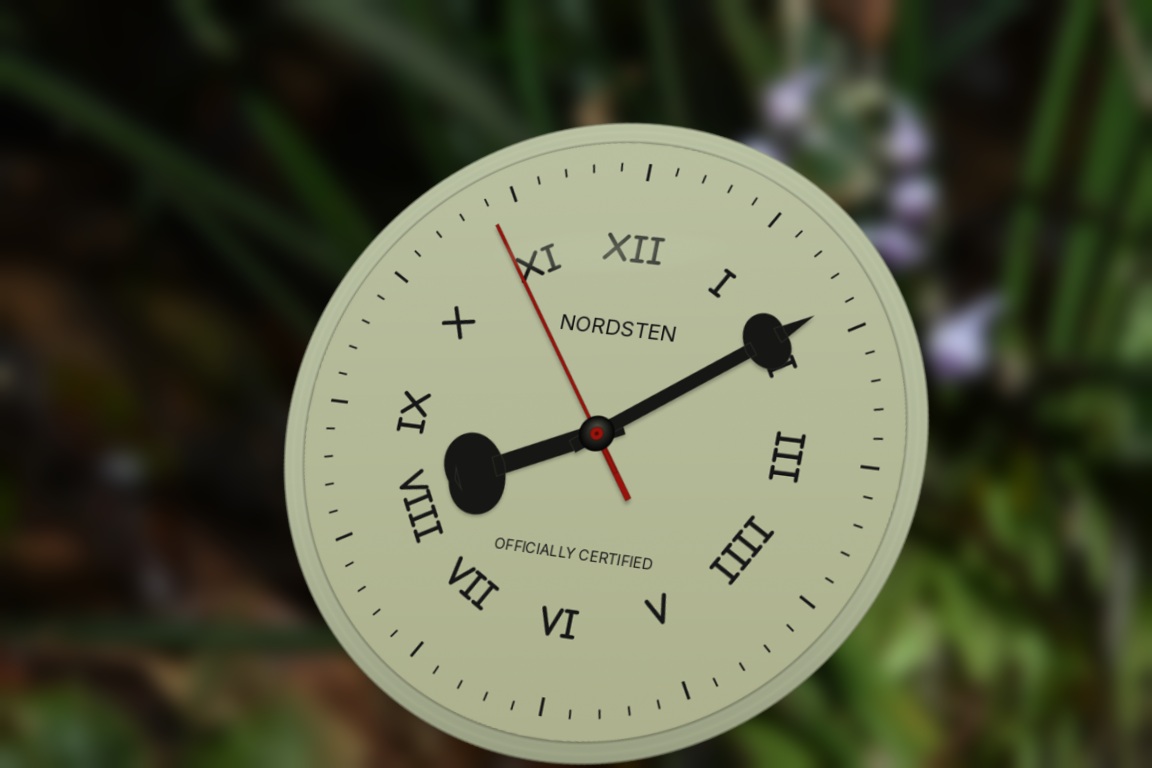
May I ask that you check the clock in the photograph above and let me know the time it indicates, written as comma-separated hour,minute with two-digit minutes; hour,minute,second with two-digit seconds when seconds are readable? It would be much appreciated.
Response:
8,08,54
